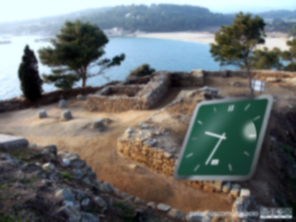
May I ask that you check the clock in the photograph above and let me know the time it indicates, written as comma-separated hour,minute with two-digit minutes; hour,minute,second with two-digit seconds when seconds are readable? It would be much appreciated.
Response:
9,33
